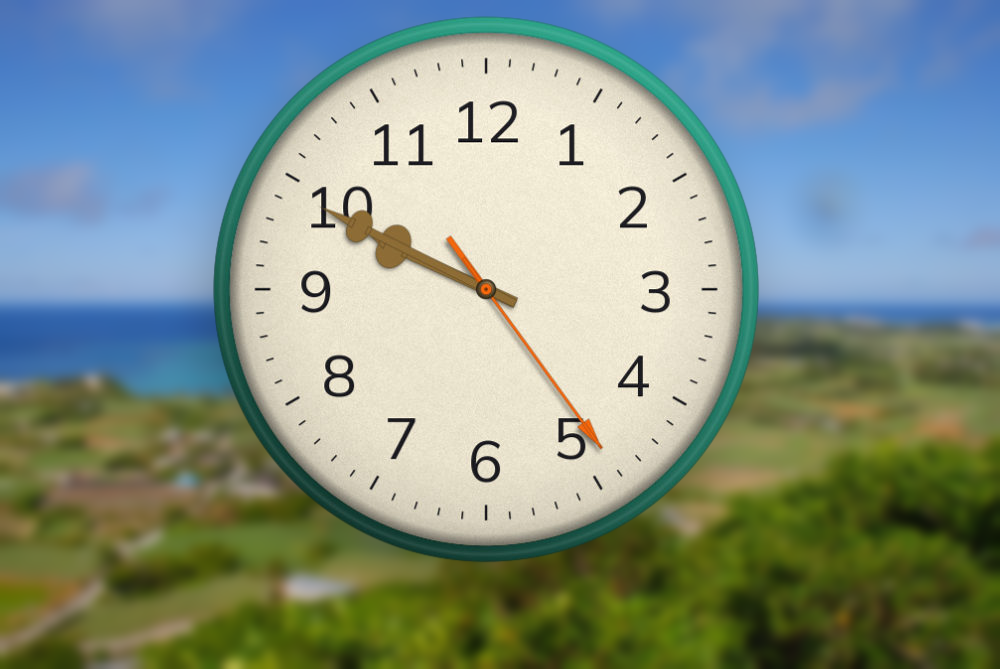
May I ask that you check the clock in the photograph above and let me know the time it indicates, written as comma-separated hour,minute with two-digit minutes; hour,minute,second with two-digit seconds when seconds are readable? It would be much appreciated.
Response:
9,49,24
